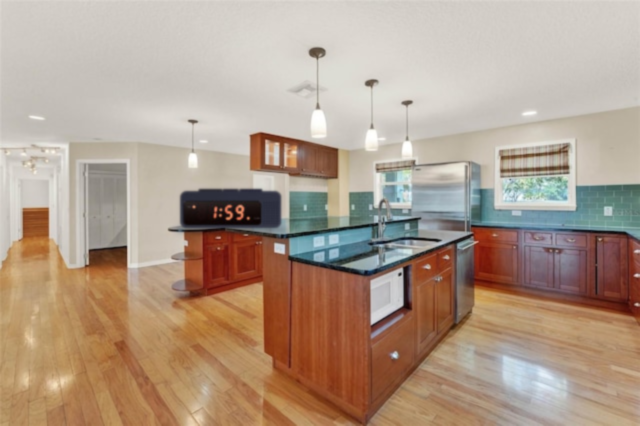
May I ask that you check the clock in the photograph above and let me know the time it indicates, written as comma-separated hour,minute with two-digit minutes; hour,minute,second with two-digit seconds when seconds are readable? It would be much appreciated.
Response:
1,59
